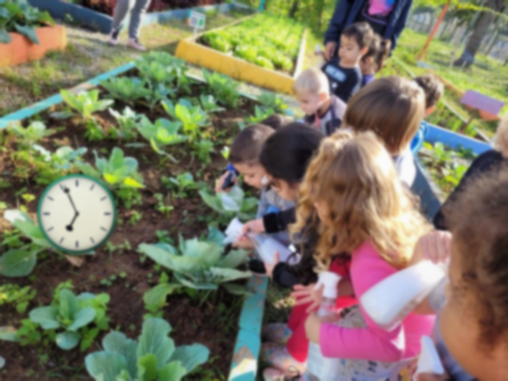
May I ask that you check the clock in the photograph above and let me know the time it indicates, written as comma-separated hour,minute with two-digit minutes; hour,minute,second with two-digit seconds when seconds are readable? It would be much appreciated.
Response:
6,56
